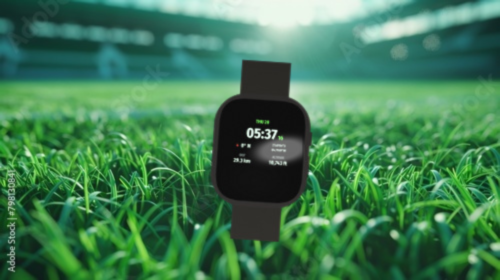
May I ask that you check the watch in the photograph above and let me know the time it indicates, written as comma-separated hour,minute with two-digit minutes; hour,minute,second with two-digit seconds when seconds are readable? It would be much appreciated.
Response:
5,37
